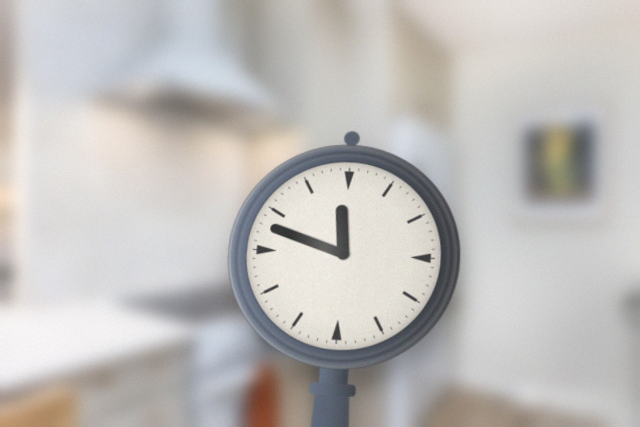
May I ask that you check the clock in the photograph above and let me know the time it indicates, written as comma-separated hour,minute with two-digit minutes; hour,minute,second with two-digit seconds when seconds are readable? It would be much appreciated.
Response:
11,48
